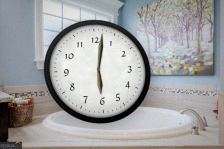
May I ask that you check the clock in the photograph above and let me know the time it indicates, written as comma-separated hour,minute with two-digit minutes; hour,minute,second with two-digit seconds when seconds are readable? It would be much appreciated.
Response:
6,02
